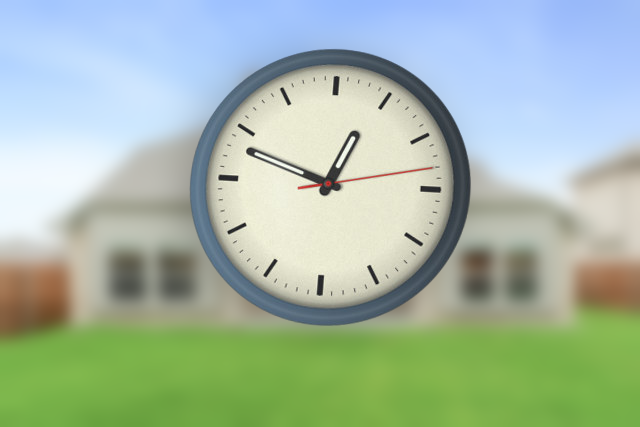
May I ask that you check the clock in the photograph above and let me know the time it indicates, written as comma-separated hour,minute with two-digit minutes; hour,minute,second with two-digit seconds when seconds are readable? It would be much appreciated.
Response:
12,48,13
